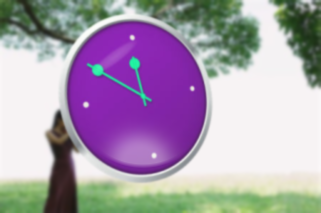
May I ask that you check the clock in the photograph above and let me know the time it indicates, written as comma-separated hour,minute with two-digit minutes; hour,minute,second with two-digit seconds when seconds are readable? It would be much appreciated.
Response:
11,51
